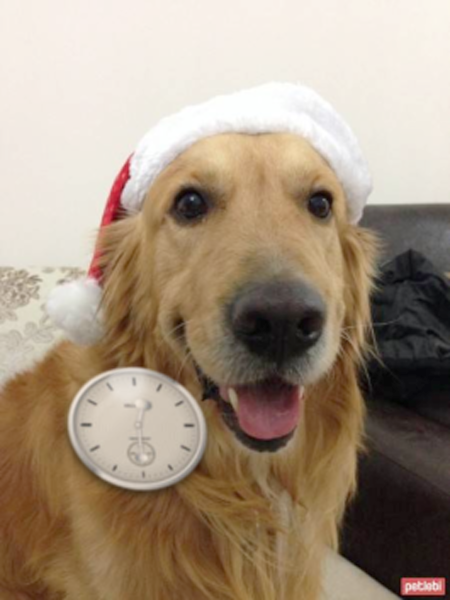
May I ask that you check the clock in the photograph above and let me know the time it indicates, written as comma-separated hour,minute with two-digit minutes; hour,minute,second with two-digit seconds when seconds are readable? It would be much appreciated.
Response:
12,30
